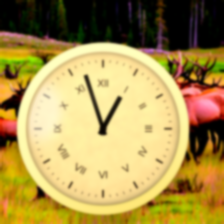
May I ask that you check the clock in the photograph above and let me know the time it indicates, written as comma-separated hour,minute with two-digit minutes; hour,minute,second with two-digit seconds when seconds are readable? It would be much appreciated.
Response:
12,57
